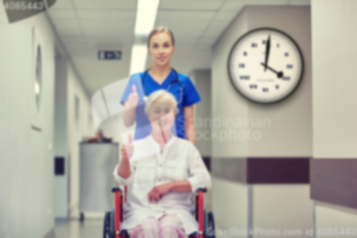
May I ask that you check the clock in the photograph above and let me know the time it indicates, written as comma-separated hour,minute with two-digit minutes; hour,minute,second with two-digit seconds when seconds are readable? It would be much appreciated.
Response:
4,01
